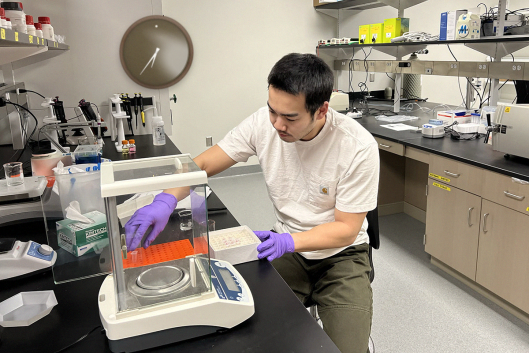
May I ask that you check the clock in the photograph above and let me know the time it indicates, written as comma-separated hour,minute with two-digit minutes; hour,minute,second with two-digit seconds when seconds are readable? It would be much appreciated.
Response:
6,36
